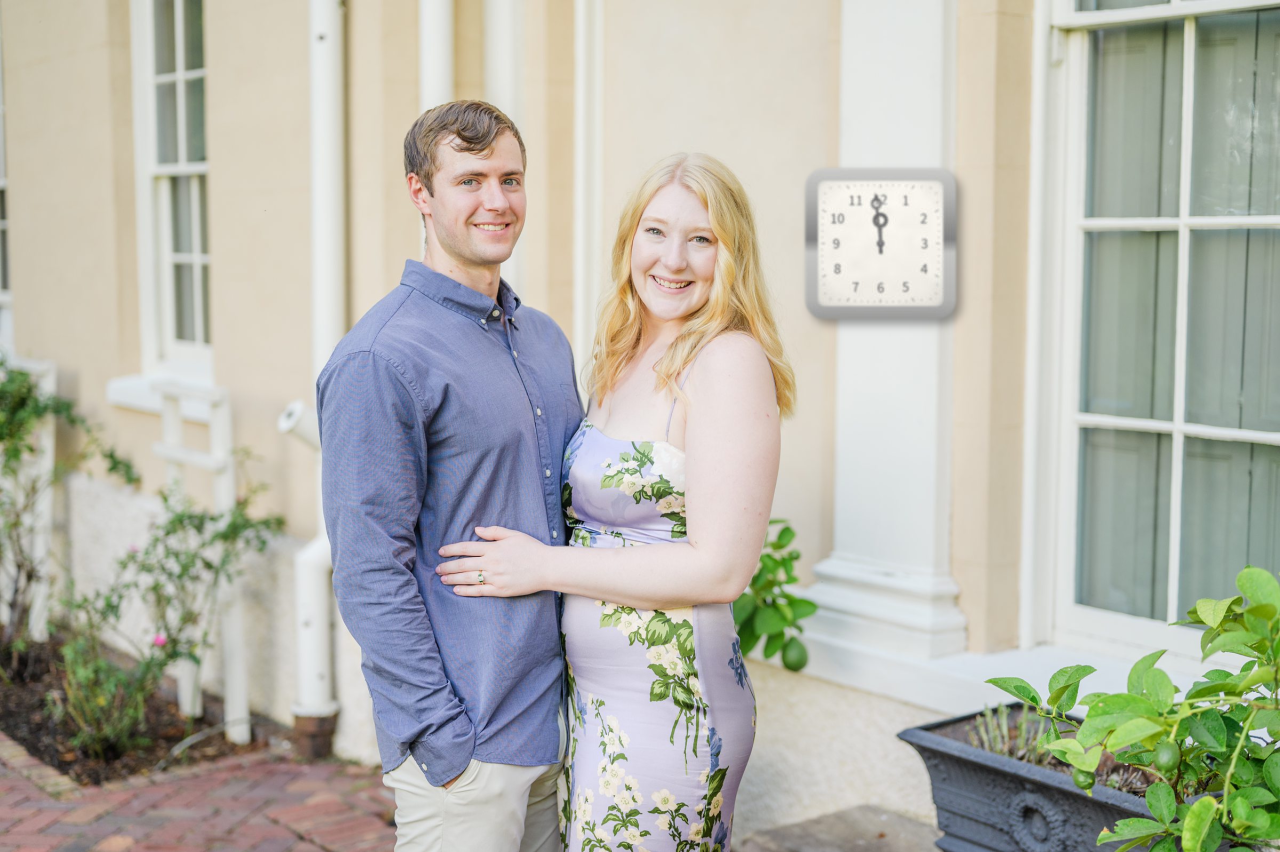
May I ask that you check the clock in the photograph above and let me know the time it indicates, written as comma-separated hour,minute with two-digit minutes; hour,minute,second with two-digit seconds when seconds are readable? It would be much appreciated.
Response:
11,59
